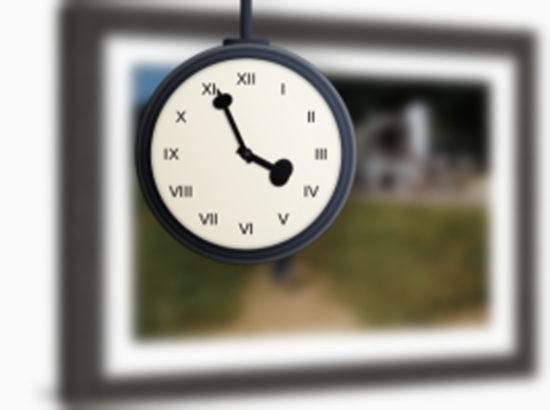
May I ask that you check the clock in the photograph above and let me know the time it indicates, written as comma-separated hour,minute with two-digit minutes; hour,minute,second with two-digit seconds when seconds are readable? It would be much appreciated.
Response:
3,56
